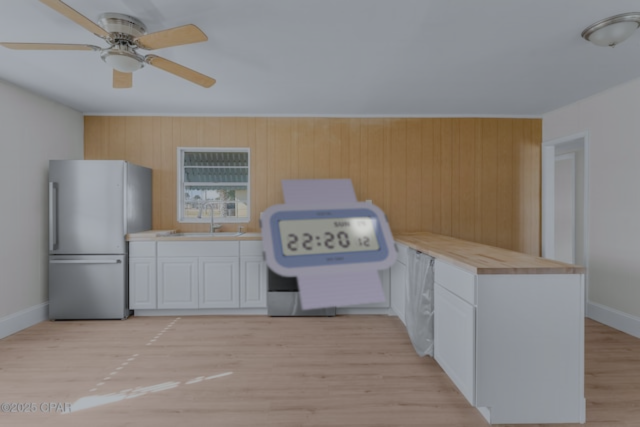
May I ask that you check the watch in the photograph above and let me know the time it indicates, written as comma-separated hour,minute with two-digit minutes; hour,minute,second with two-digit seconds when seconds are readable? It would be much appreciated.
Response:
22,20,12
